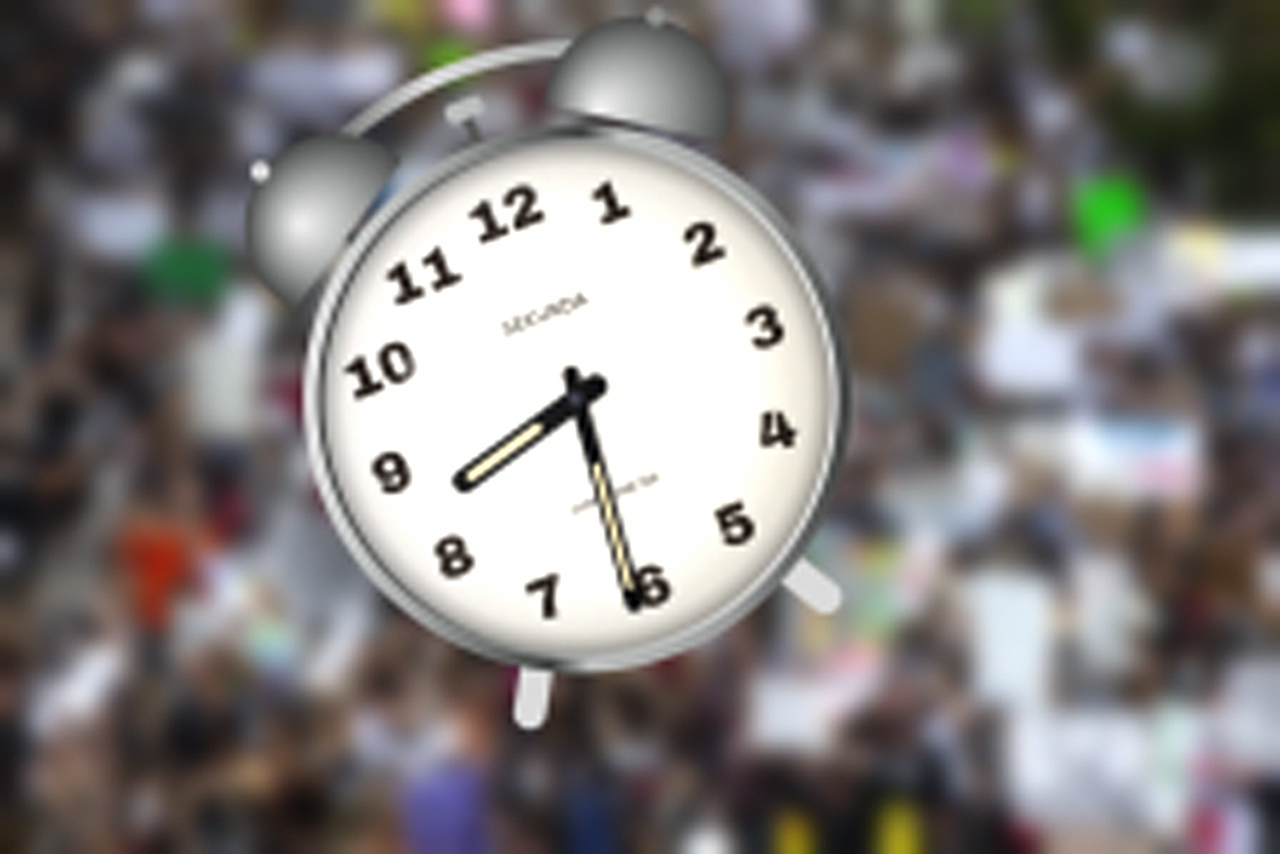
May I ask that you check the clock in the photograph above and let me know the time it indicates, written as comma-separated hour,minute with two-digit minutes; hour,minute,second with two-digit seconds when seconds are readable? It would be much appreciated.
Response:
8,31
